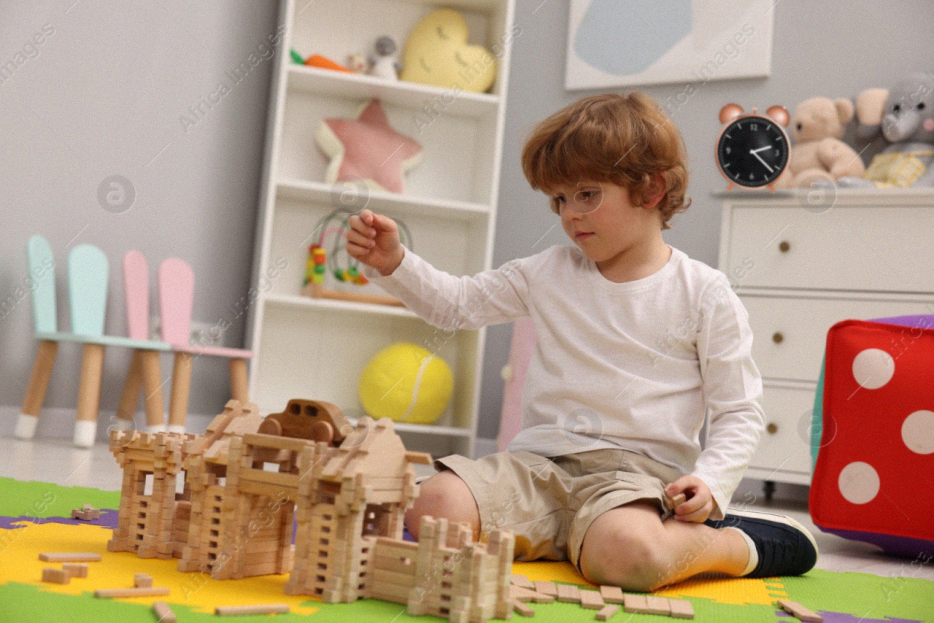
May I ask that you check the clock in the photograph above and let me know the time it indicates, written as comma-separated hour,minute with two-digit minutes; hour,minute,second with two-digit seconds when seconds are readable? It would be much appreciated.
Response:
2,22
